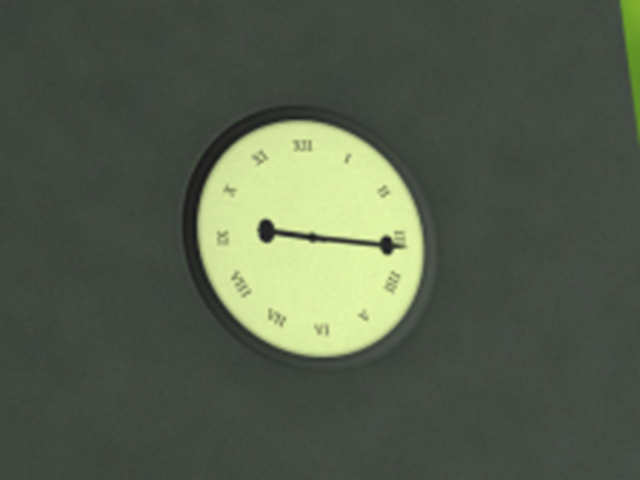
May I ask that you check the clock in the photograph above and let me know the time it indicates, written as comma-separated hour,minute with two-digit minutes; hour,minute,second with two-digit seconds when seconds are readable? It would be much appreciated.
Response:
9,16
